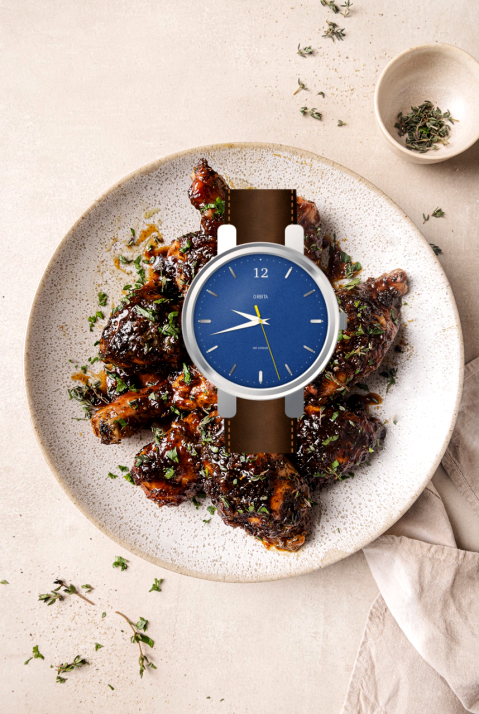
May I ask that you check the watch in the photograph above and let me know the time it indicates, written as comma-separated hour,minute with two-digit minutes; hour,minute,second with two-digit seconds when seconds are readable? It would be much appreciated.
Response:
9,42,27
